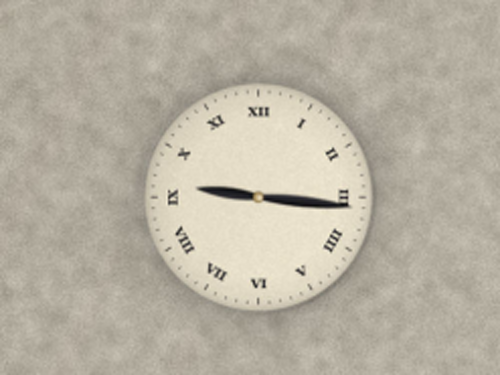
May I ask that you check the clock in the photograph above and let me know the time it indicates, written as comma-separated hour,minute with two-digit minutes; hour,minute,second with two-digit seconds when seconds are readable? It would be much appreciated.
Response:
9,16
